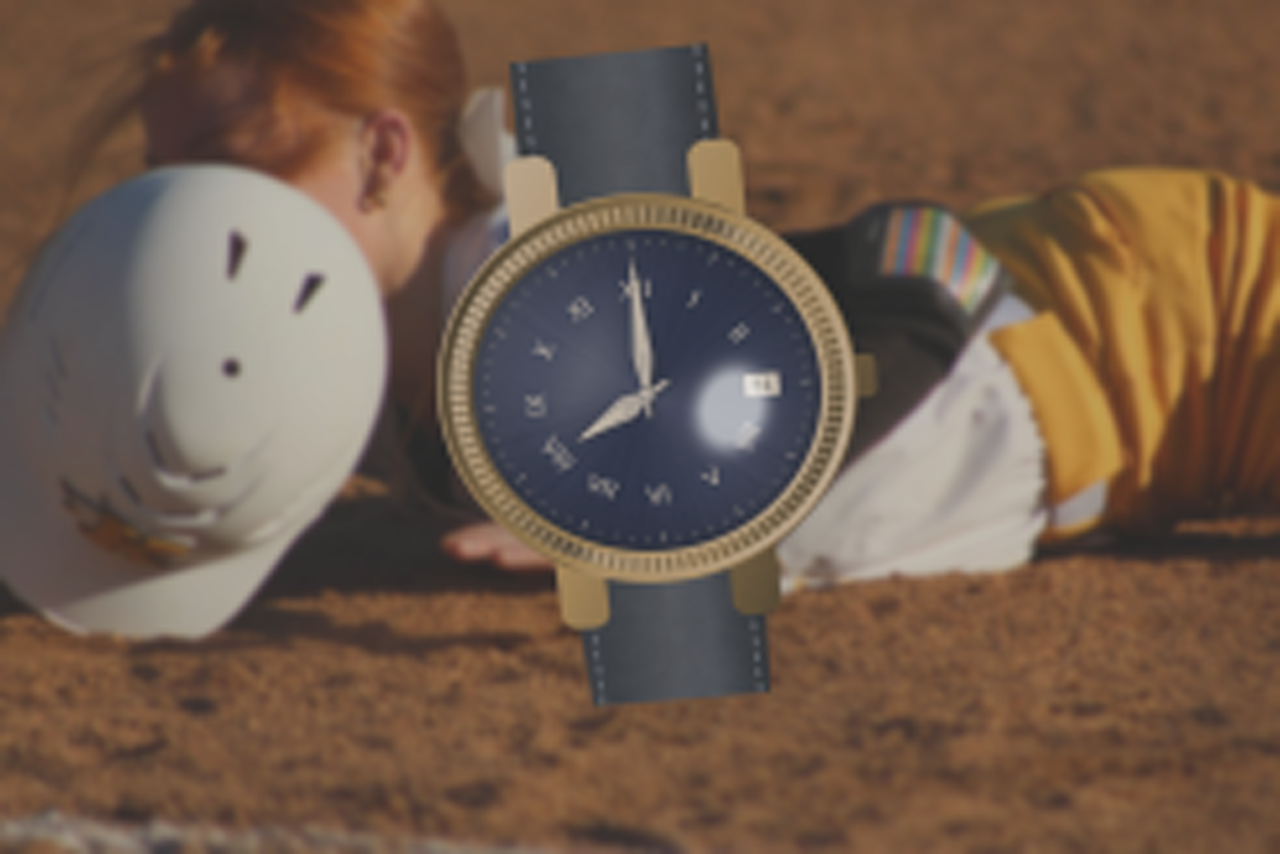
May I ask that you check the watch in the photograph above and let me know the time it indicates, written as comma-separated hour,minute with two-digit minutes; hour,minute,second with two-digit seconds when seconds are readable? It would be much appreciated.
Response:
8,00
